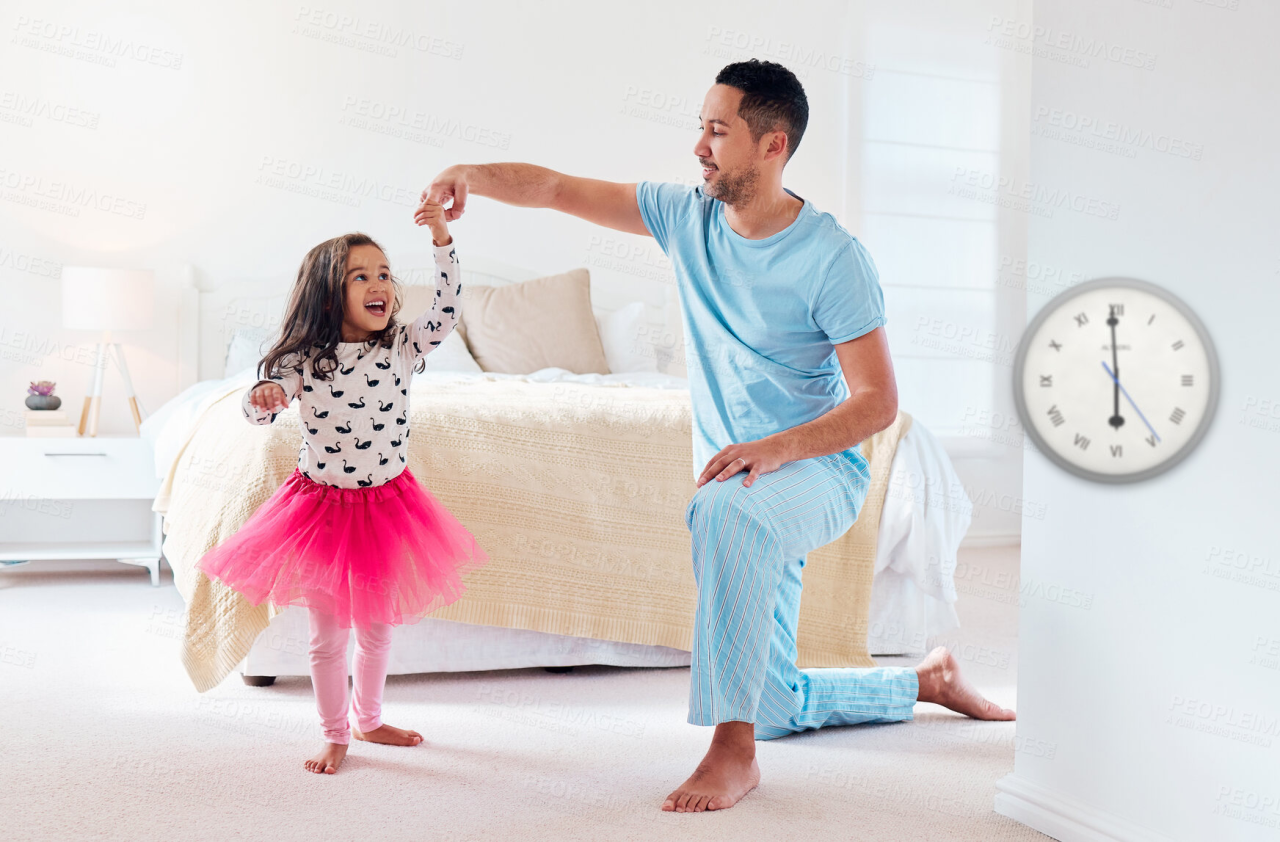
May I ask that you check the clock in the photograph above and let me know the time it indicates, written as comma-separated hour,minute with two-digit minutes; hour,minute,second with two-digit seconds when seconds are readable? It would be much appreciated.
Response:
5,59,24
